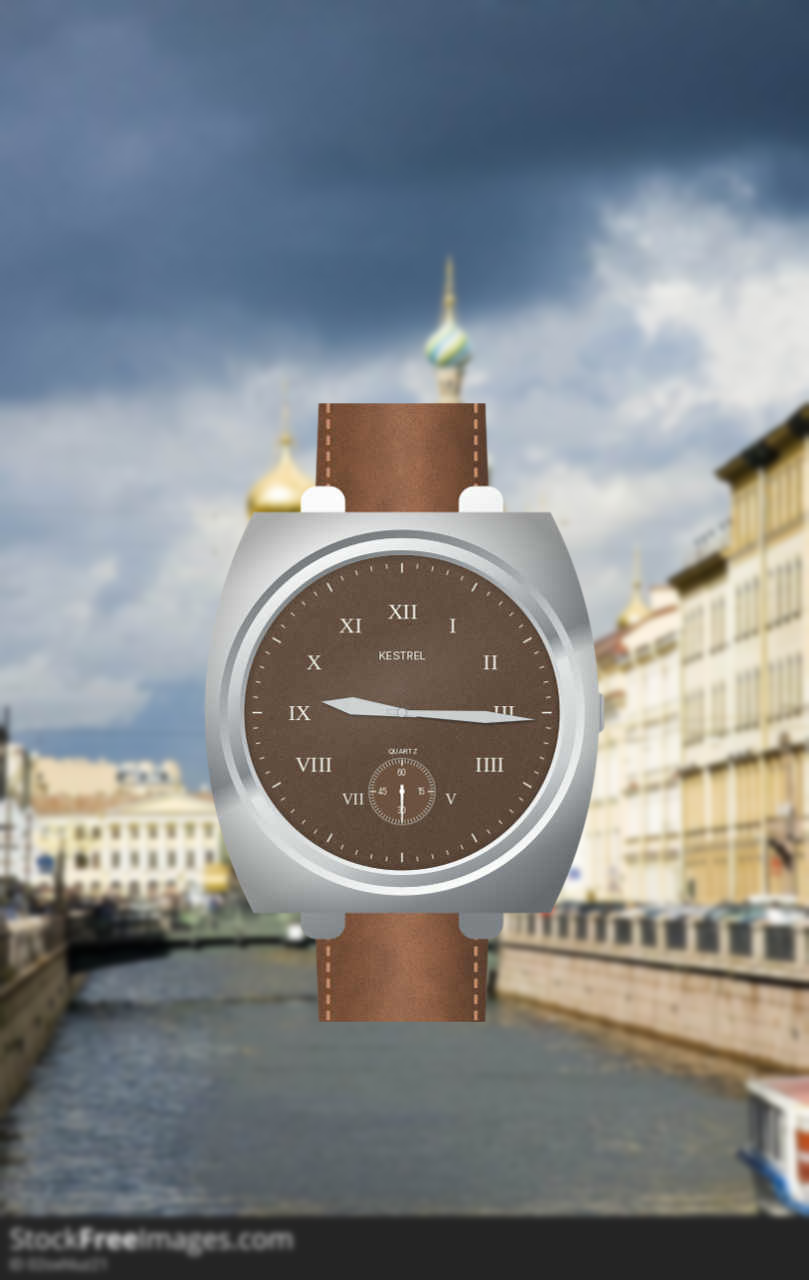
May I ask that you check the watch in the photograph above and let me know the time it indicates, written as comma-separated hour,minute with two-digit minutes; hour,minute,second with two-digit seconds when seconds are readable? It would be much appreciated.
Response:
9,15,30
